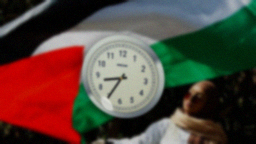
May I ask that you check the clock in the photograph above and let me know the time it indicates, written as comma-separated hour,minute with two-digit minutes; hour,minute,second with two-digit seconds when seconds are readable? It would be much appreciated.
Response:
8,35
